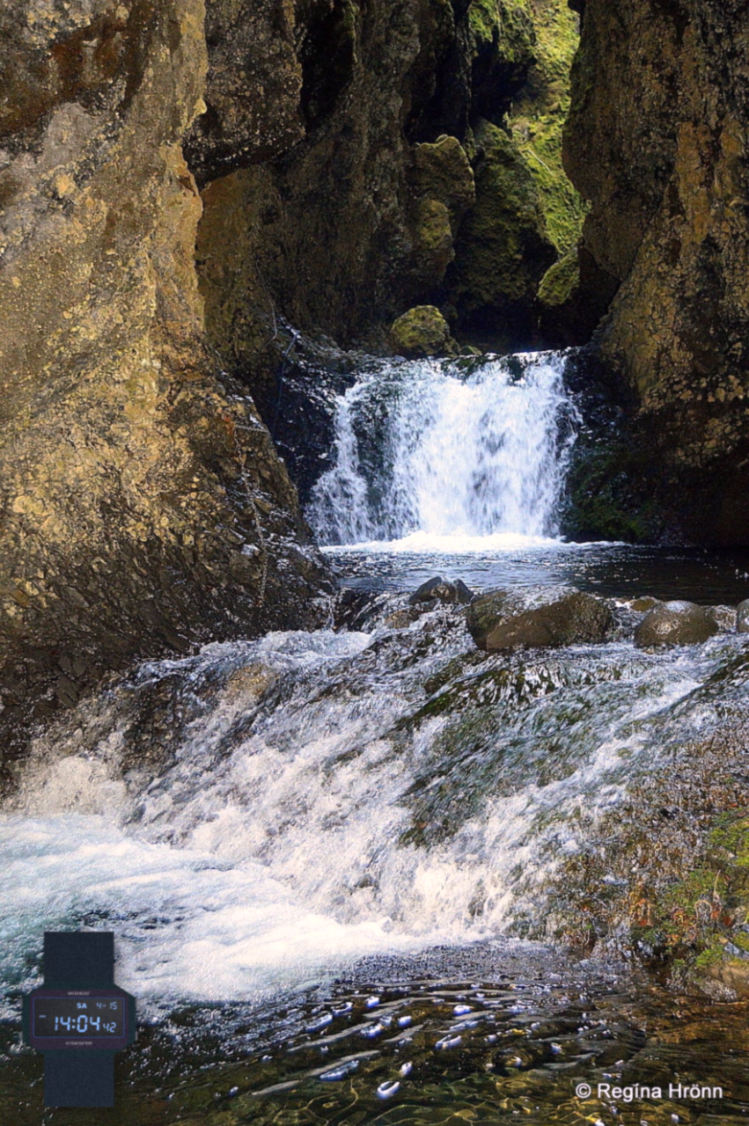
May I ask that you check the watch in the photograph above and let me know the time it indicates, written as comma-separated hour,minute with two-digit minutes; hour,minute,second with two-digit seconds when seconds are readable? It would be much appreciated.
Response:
14,04,42
